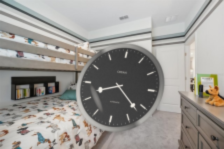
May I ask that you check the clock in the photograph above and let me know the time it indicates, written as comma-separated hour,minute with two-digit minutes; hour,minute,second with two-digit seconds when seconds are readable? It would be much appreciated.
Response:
8,22
